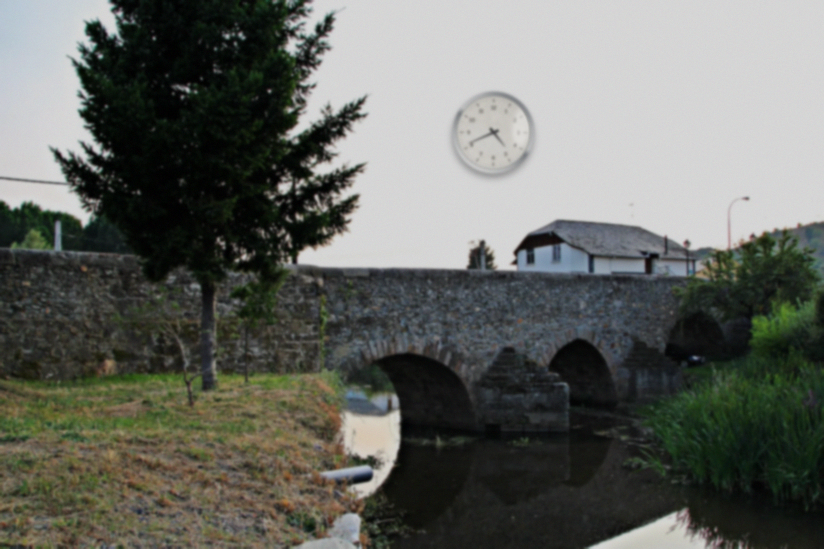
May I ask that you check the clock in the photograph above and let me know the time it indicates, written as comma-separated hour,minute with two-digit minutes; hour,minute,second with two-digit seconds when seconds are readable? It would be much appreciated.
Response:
4,41
